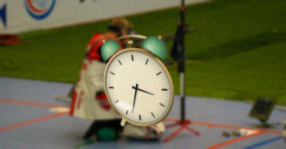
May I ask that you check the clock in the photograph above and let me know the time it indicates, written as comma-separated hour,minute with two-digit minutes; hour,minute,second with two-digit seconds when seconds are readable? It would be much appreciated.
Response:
3,33
